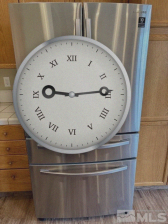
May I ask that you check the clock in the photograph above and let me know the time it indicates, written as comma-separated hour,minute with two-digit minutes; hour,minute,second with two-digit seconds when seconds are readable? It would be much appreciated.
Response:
9,14
